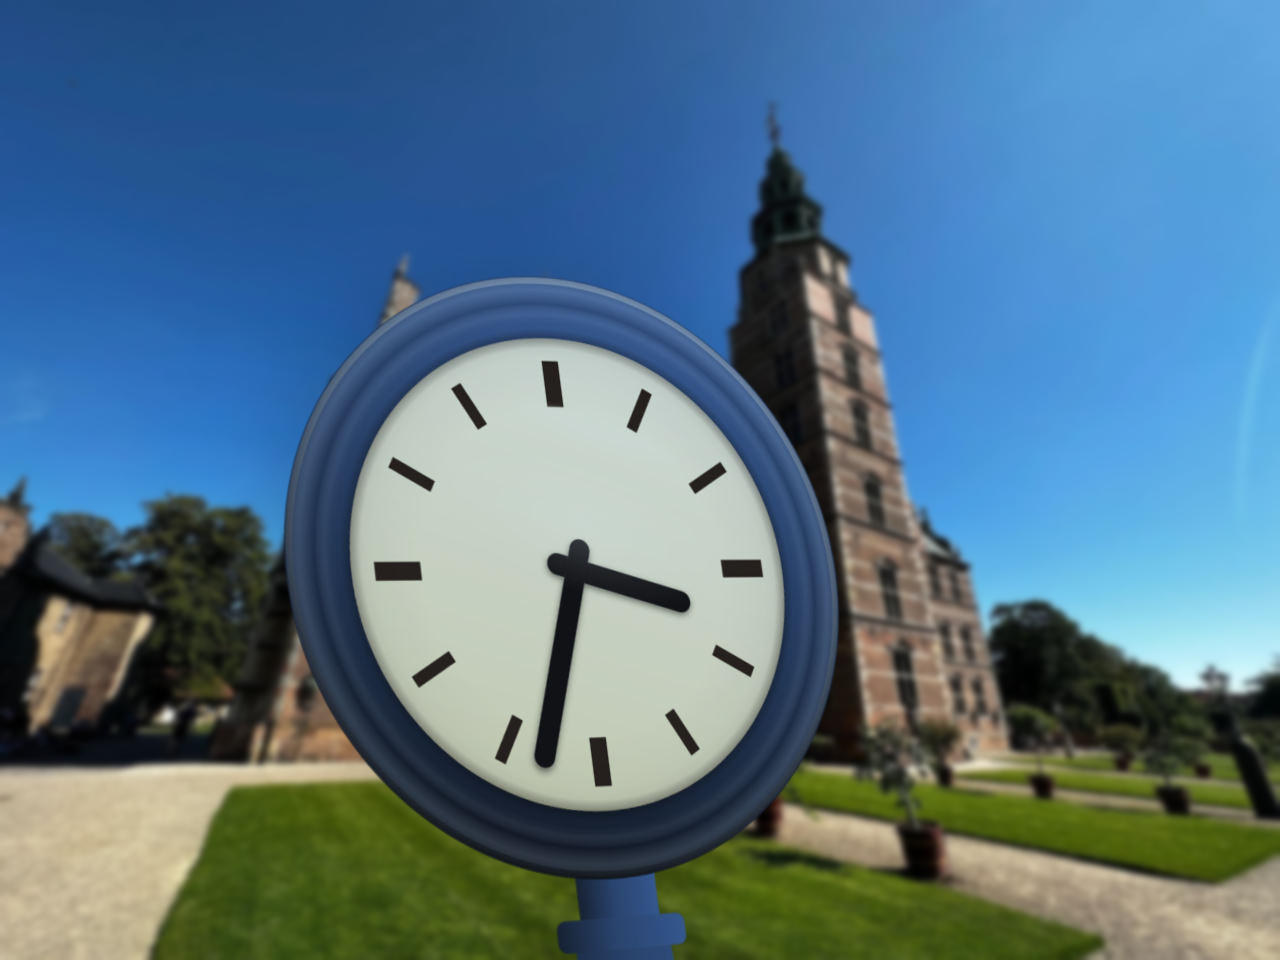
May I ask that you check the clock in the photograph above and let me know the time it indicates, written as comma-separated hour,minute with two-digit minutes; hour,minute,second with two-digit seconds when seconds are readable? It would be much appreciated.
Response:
3,33
